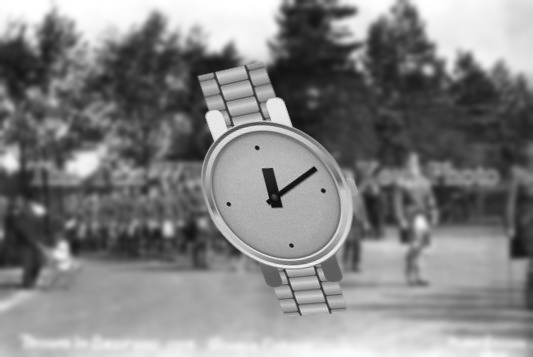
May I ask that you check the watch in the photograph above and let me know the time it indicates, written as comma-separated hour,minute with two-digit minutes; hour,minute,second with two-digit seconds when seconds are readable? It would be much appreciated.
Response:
12,11
